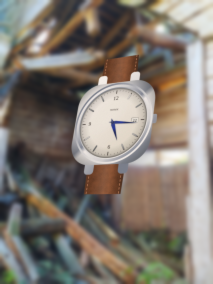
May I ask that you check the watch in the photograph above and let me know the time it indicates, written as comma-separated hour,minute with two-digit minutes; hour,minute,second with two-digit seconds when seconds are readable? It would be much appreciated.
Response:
5,16
